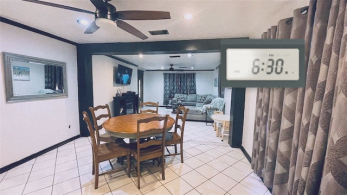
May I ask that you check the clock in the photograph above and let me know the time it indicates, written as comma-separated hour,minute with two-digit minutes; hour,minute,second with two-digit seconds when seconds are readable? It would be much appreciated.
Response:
6,30
